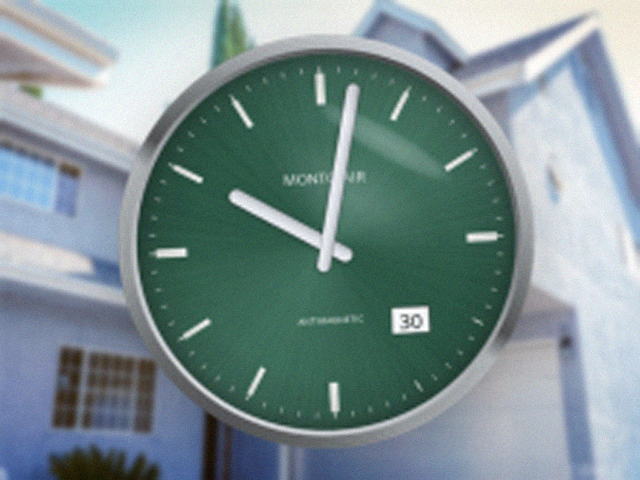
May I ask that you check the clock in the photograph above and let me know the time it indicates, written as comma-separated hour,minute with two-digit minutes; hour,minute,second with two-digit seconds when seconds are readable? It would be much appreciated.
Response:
10,02
